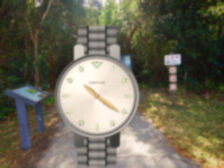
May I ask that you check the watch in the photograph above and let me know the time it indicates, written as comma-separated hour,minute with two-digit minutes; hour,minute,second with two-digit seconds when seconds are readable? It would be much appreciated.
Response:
10,21
